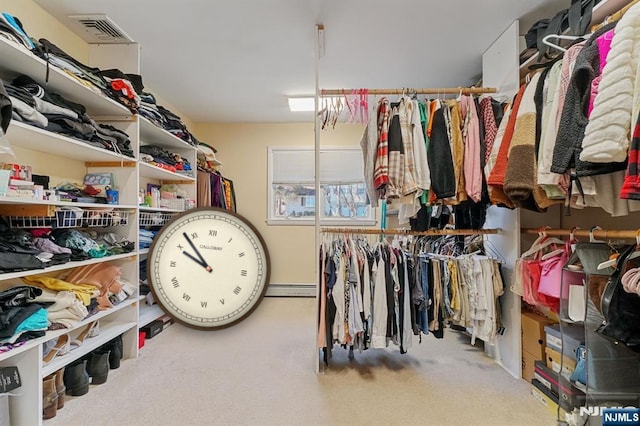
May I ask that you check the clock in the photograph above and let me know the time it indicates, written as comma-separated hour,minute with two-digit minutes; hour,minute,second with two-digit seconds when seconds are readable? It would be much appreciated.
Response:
9,53
